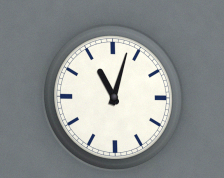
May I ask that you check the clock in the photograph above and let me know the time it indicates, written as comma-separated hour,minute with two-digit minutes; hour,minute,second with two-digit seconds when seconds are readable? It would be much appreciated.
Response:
11,03
